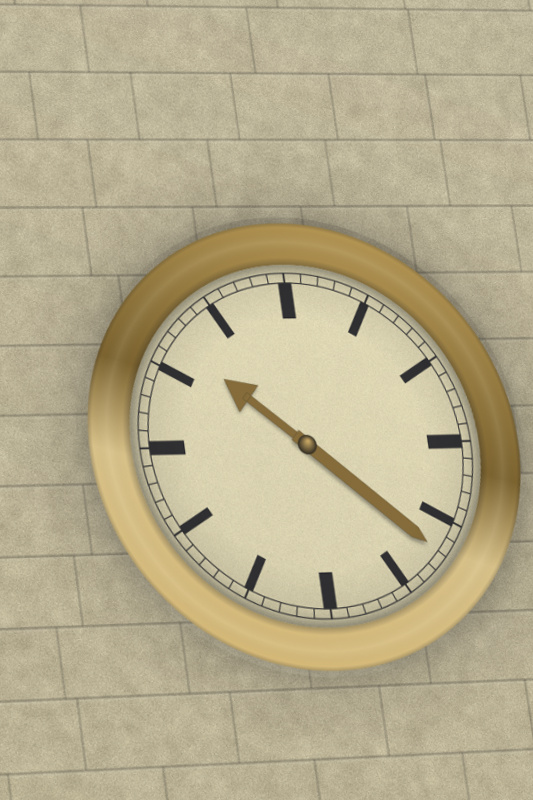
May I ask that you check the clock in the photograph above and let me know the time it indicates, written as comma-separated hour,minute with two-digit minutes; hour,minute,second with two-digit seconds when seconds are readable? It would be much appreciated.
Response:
10,22
